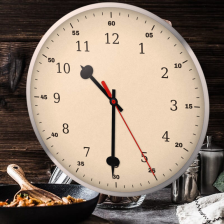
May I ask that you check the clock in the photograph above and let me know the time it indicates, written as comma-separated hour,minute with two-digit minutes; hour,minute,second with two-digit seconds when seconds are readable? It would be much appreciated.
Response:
10,30,25
